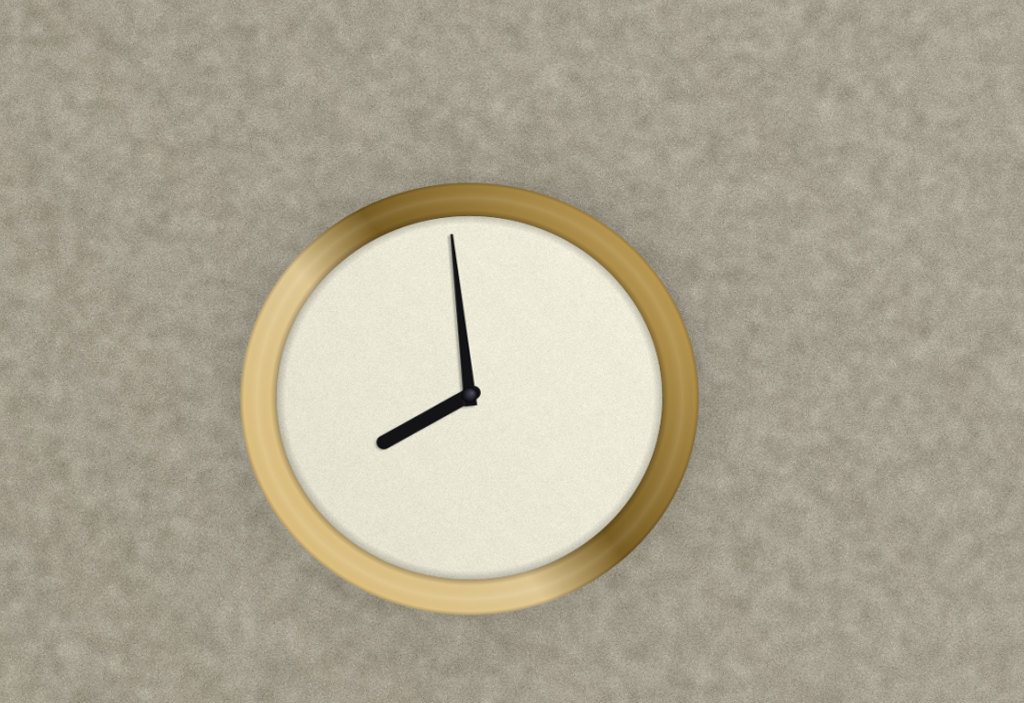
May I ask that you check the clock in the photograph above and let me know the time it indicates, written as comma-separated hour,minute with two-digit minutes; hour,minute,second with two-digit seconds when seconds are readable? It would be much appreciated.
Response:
7,59
